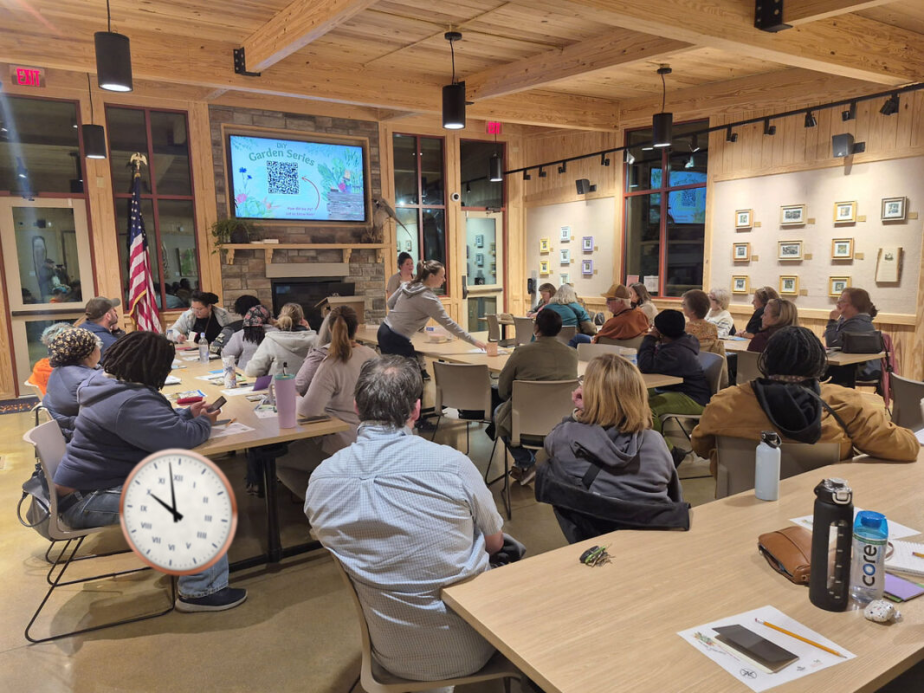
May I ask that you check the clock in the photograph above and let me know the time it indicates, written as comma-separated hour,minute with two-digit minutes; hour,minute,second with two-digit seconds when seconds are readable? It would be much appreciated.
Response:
9,58
